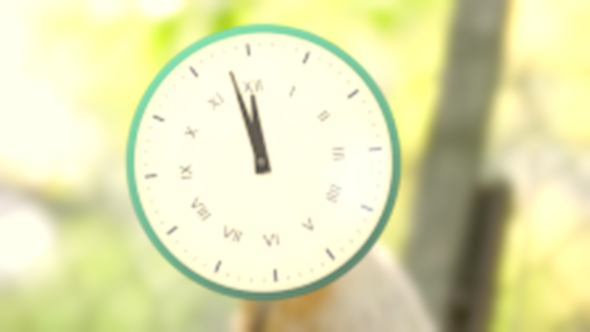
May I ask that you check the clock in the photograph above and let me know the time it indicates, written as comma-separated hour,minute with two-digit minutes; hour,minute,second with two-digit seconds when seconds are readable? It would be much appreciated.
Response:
11,58
